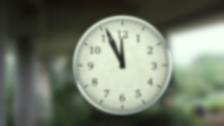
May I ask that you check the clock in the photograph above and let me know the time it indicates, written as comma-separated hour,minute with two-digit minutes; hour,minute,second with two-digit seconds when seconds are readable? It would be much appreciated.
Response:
11,56
